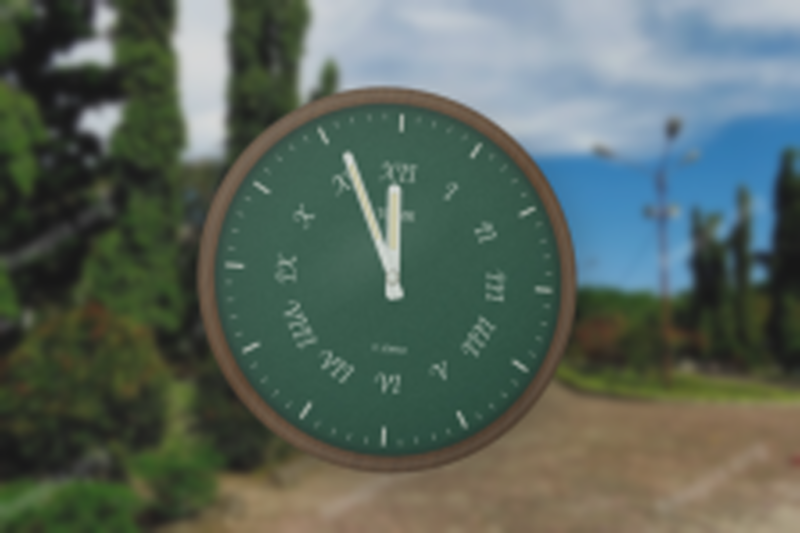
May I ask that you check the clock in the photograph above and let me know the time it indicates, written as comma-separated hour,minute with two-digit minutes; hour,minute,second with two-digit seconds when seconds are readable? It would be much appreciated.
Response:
11,56
